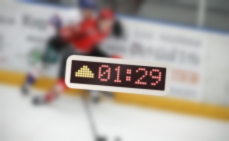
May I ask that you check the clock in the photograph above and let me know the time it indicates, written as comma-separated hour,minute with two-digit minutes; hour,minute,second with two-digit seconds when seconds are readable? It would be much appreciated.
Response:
1,29
